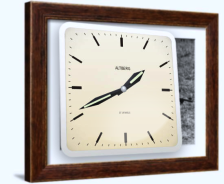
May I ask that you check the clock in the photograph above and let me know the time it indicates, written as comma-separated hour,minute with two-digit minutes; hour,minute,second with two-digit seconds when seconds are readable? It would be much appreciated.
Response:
1,41
